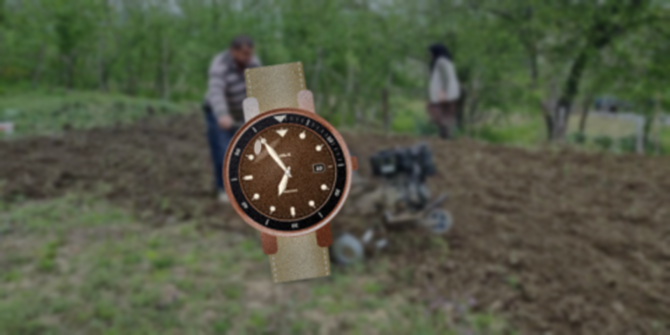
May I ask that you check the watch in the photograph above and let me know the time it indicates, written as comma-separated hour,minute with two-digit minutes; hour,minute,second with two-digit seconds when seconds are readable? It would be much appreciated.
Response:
6,55
